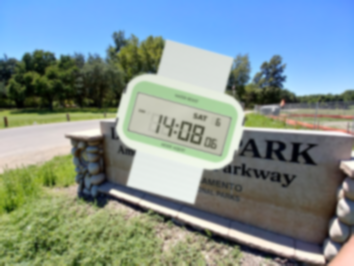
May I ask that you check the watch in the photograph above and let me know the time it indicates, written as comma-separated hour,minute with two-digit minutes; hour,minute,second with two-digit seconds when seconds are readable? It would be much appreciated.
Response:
14,08
